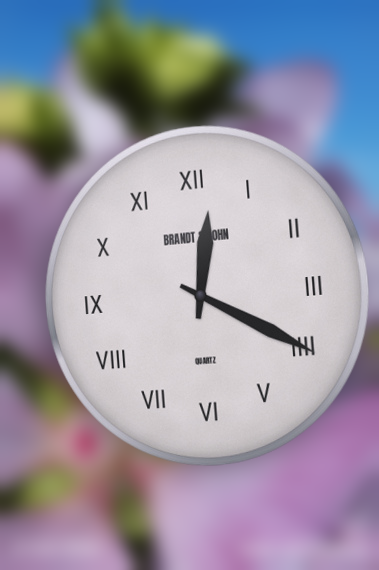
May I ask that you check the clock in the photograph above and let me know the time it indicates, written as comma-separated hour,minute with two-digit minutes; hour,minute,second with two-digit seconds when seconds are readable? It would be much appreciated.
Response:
12,20
